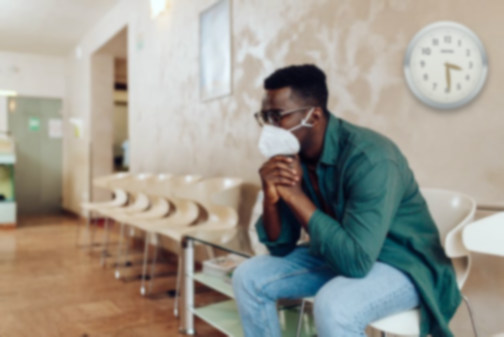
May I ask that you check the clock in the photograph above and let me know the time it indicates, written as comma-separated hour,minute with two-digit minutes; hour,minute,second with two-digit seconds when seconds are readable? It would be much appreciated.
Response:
3,29
